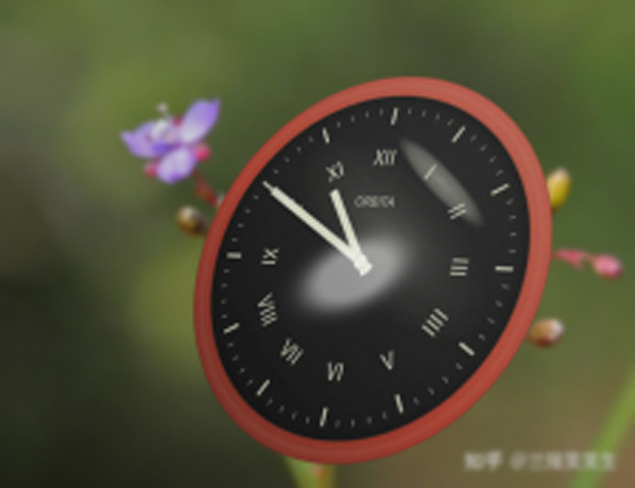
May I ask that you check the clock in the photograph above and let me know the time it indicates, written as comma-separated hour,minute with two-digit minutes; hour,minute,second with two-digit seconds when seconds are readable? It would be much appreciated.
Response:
10,50
